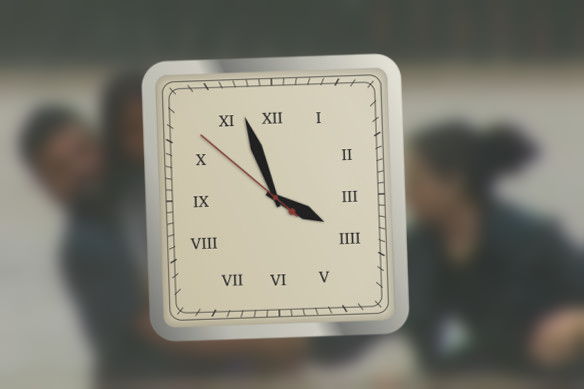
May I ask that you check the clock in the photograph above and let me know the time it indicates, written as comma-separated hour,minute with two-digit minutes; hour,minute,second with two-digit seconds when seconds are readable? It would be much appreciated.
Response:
3,56,52
